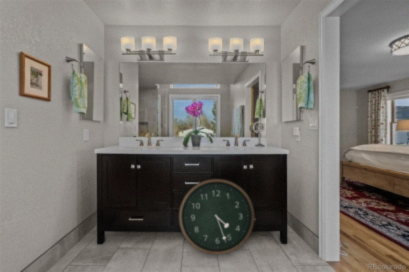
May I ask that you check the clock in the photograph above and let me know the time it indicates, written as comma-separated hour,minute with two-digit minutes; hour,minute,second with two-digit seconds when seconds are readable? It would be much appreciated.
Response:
4,27
